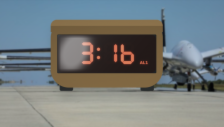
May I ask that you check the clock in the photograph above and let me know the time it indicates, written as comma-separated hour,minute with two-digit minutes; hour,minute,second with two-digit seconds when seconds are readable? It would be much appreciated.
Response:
3,16
